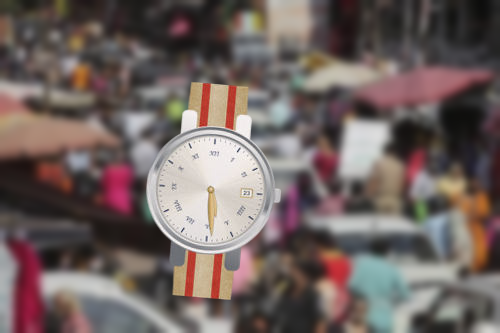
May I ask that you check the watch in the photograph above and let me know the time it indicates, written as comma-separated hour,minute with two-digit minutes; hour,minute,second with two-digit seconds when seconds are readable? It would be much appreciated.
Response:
5,29
